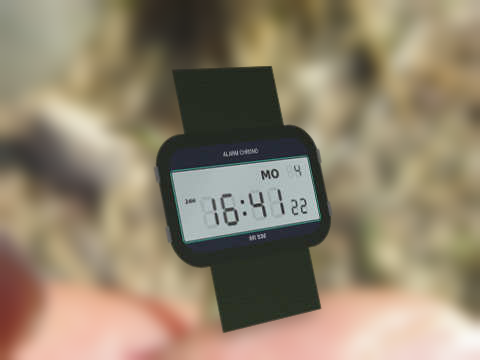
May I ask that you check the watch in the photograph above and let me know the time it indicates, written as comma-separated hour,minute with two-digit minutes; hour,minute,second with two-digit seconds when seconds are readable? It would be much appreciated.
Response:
16,41,22
